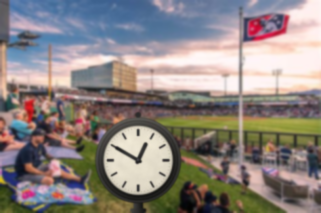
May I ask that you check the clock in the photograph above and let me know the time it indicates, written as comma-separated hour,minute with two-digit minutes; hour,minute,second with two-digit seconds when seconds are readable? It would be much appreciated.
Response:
12,50
